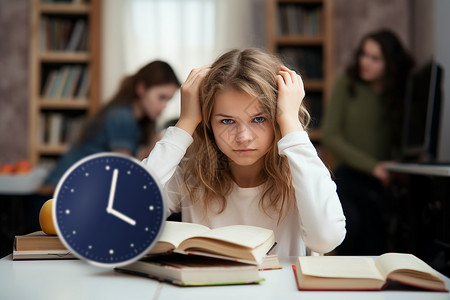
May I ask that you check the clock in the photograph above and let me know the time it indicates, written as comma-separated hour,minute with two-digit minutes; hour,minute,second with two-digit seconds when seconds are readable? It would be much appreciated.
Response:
4,02
